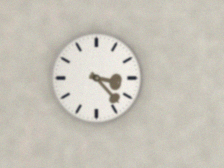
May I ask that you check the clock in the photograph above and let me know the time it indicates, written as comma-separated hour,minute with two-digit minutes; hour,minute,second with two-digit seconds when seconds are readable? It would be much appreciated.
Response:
3,23
